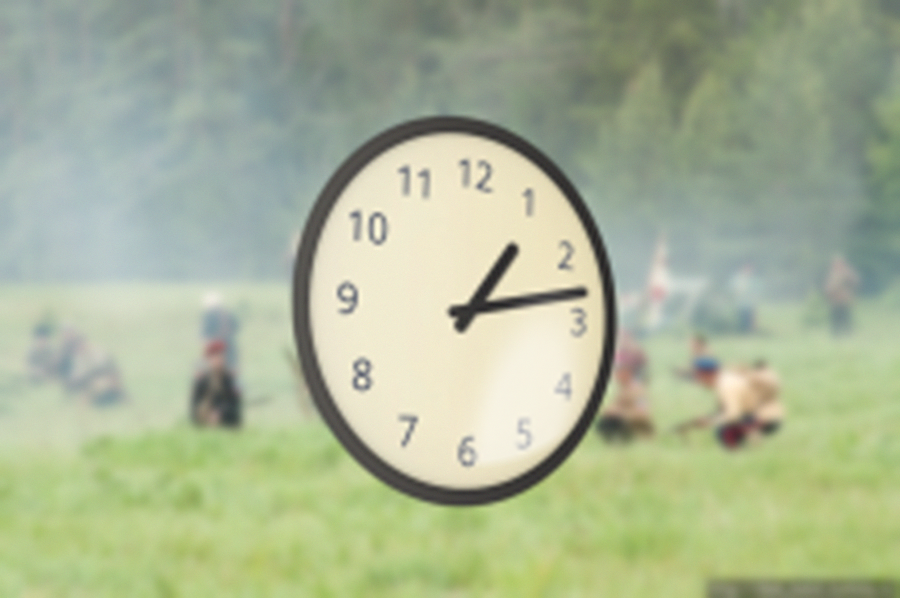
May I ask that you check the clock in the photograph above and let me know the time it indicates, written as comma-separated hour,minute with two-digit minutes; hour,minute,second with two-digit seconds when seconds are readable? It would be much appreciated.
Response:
1,13
